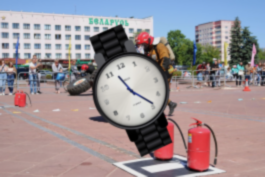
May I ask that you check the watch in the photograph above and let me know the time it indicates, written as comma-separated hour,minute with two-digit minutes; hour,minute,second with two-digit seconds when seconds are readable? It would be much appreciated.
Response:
11,24
